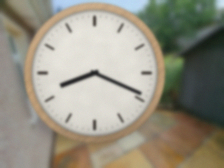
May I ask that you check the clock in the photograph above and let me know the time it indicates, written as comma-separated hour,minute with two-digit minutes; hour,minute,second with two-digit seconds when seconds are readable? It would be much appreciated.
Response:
8,19
